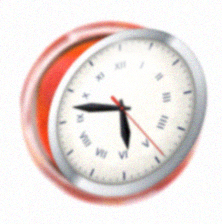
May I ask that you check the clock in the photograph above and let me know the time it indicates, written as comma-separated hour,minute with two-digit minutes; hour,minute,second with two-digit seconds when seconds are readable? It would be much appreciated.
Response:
5,47,24
